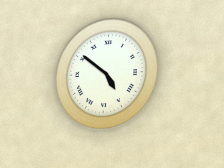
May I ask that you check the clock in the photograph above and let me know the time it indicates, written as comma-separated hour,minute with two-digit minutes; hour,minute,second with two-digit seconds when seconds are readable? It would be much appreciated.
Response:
4,51
